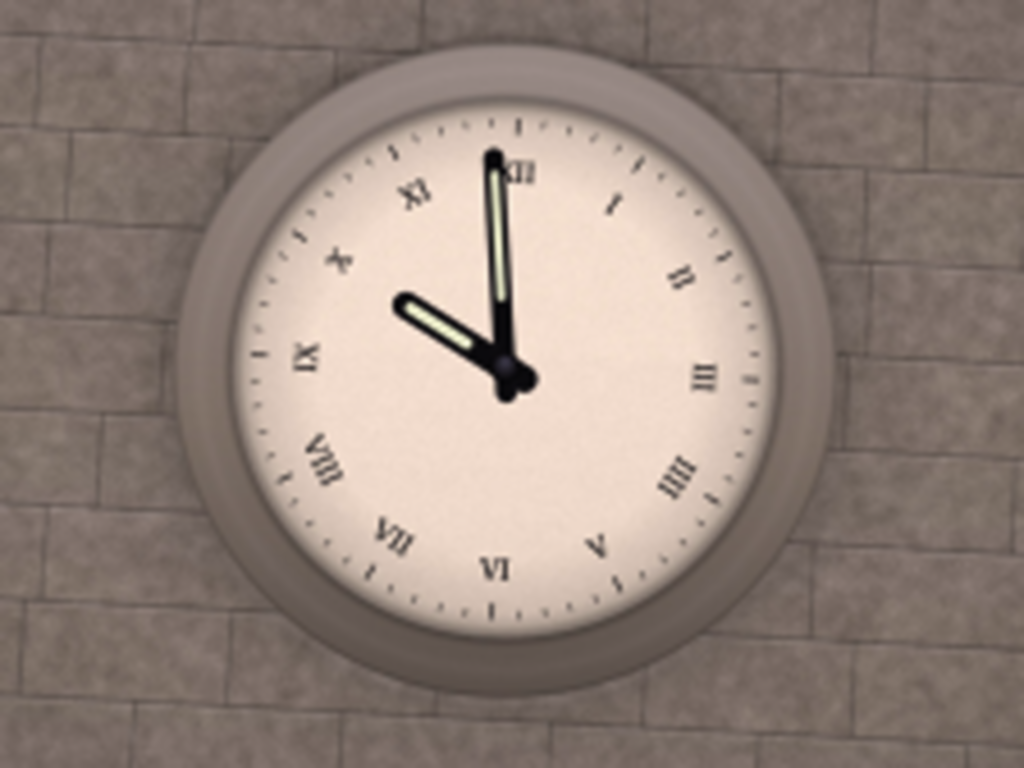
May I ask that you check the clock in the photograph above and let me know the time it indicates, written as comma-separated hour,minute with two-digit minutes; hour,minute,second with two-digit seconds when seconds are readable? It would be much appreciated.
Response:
9,59
